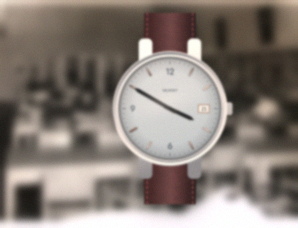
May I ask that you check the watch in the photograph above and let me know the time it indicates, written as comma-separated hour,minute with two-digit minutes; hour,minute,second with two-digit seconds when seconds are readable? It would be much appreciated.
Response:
3,50
